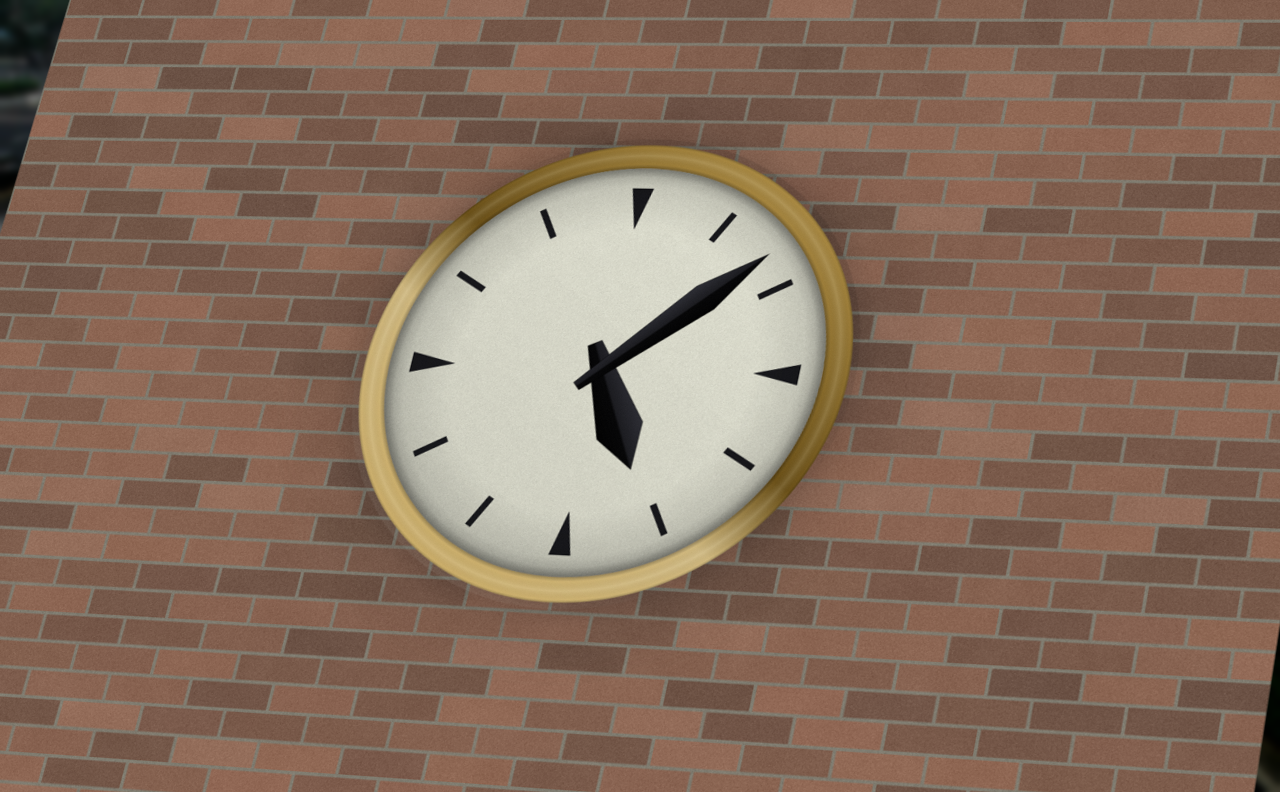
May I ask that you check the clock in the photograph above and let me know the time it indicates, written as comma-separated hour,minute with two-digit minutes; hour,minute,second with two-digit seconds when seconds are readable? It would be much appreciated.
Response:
5,08
